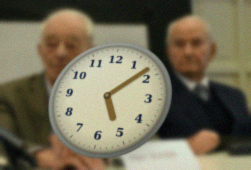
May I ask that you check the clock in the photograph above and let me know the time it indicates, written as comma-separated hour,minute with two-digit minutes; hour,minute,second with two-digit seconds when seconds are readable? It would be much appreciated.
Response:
5,08
